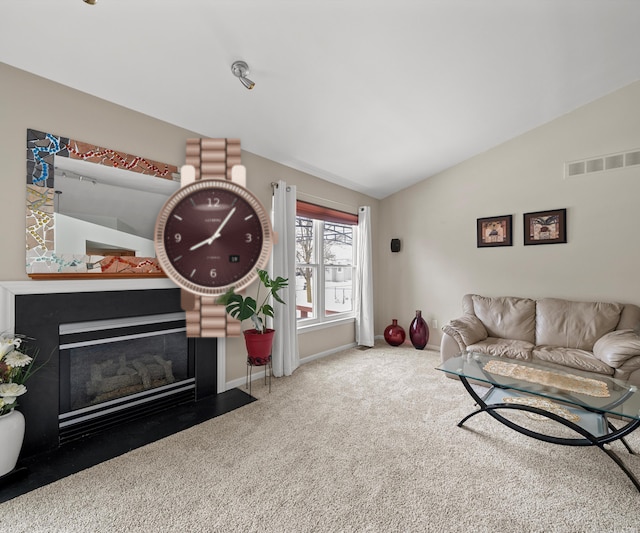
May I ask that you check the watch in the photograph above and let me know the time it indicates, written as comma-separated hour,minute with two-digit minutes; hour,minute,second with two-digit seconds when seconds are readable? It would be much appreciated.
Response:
8,06
